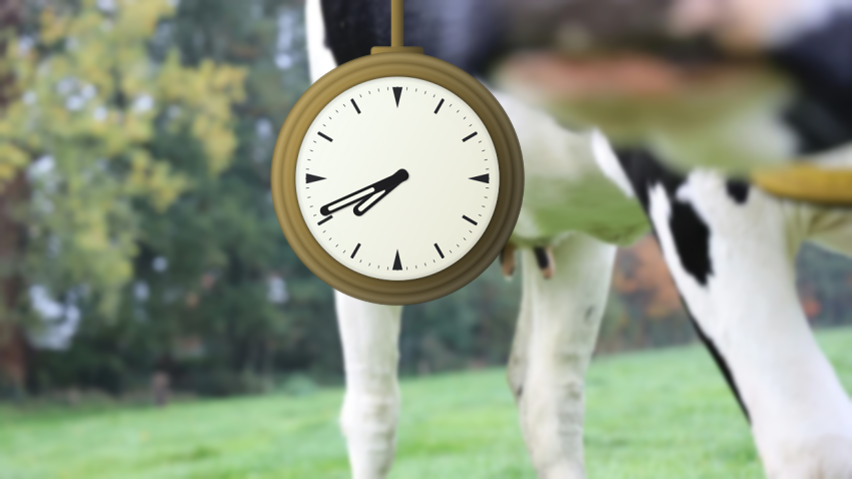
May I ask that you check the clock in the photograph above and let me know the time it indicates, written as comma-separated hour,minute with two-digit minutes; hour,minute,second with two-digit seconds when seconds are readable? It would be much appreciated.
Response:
7,41
